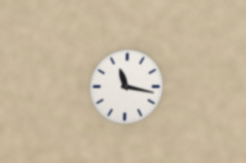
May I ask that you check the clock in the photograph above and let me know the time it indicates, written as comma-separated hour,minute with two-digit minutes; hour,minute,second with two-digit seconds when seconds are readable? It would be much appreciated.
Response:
11,17
